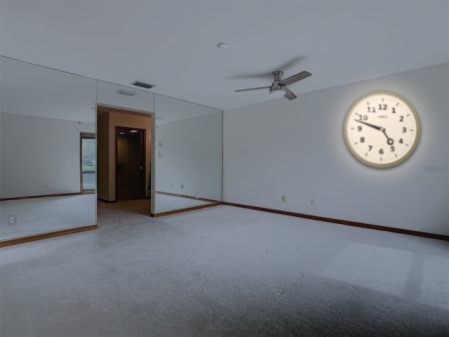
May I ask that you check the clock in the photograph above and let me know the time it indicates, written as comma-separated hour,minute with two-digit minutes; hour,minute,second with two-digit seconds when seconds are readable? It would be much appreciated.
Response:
4,48
